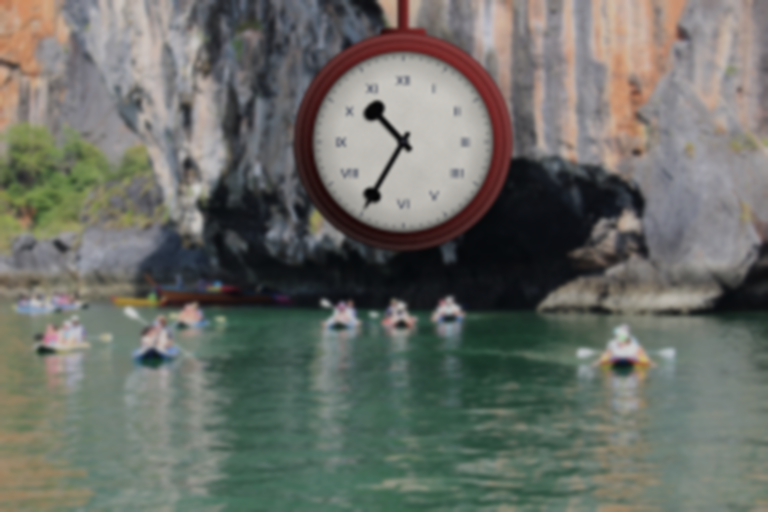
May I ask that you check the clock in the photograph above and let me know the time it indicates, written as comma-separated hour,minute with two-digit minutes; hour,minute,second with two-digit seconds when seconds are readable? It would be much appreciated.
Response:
10,35
